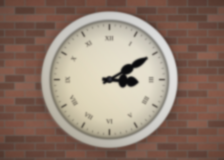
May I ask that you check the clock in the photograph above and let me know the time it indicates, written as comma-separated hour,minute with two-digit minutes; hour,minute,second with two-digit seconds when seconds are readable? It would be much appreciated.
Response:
3,10
